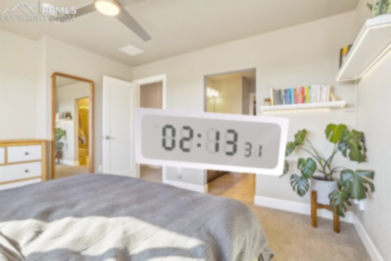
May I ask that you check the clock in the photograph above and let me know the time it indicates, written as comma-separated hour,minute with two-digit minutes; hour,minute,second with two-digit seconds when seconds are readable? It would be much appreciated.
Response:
2,13,31
